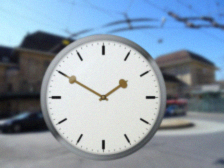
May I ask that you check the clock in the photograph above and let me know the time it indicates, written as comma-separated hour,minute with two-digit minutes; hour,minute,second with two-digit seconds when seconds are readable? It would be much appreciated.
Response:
1,50
